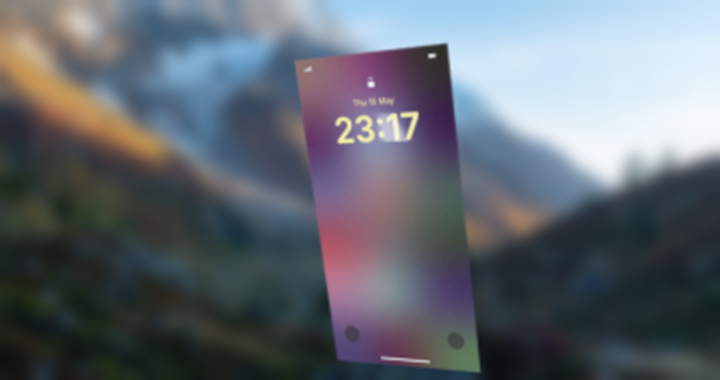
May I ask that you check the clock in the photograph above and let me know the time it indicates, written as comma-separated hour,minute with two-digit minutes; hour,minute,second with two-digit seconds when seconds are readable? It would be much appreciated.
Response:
23,17
